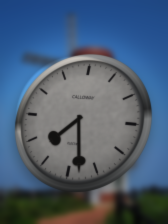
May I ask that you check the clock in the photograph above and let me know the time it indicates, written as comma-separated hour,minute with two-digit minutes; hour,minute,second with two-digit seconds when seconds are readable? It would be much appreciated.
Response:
7,28
